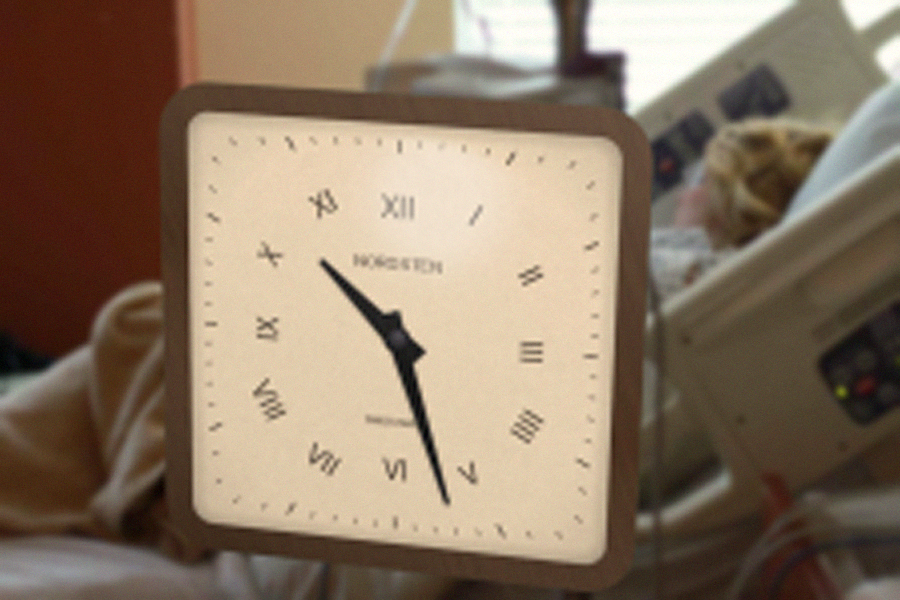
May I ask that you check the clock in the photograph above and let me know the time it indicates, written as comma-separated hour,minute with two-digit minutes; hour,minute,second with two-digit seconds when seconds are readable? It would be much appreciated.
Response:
10,27
